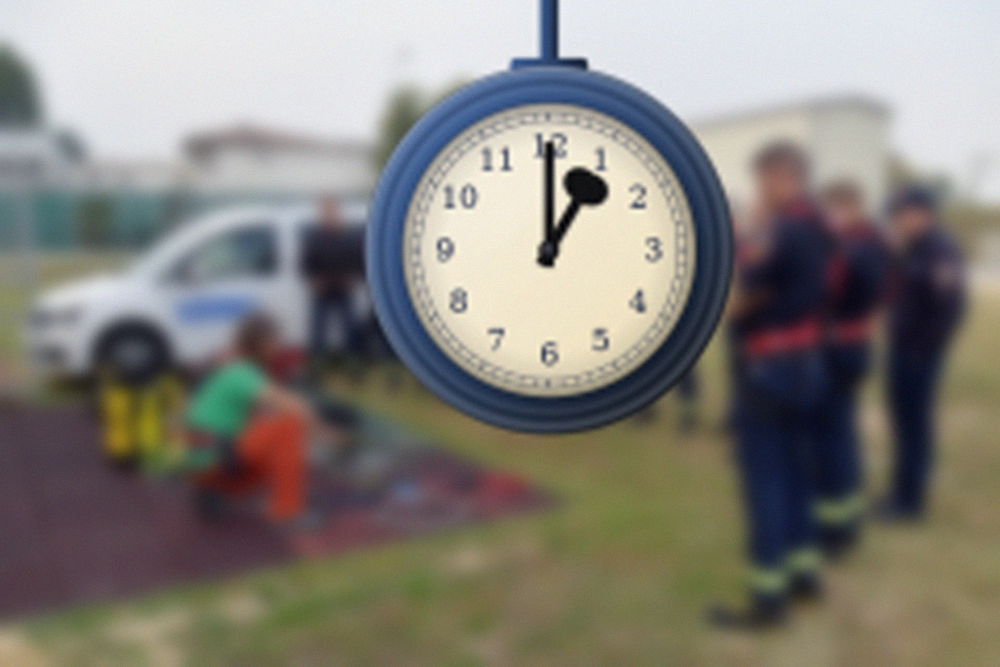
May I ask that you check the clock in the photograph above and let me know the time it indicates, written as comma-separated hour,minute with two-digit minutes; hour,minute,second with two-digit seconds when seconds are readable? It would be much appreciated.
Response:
1,00
